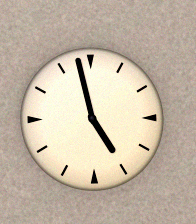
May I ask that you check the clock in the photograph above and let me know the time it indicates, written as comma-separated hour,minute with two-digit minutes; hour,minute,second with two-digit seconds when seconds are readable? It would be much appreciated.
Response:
4,58
